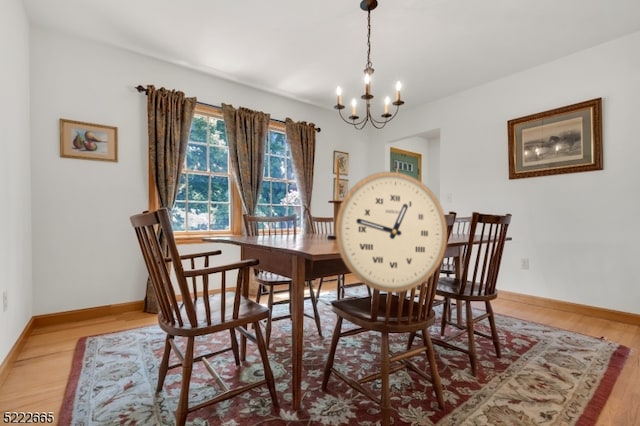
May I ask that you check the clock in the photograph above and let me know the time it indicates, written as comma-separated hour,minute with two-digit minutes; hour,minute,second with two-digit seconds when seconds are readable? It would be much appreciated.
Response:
12,47
